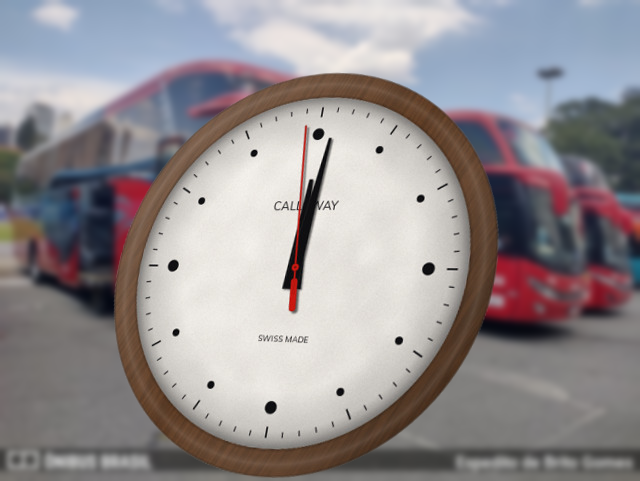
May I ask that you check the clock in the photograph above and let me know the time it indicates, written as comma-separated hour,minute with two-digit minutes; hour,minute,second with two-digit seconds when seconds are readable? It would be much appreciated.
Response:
12,00,59
